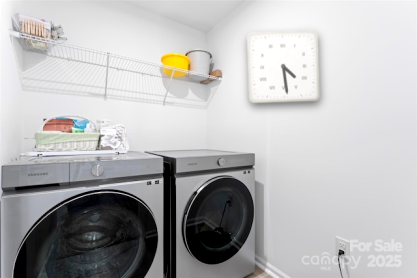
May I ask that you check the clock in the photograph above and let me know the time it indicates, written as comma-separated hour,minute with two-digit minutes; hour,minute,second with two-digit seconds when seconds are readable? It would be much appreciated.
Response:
4,29
